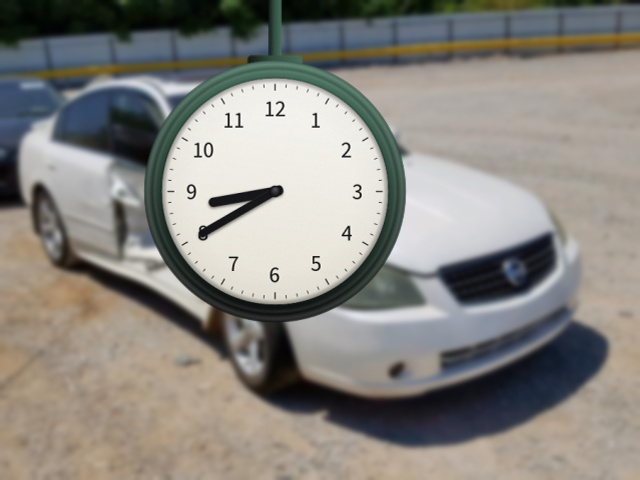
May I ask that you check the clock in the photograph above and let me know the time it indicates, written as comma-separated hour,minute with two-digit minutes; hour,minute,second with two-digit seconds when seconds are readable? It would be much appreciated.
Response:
8,40
